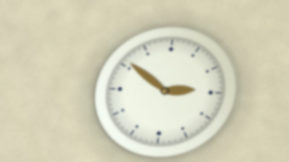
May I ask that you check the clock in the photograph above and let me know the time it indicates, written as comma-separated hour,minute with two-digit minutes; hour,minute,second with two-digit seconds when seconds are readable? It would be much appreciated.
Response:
2,51
